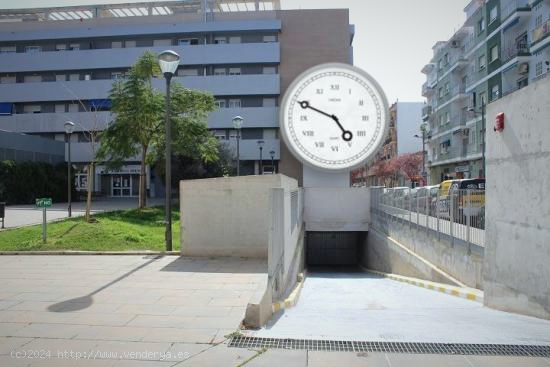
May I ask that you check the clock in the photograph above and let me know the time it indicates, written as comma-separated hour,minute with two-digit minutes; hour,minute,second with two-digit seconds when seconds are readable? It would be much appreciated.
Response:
4,49
